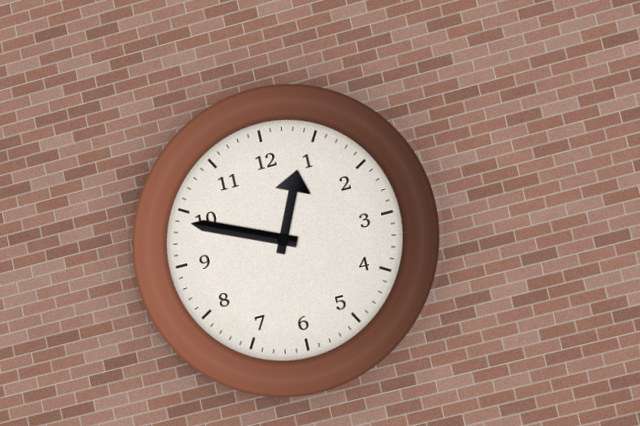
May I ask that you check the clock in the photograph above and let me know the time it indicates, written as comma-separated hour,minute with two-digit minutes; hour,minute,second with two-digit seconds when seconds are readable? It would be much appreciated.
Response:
12,49
